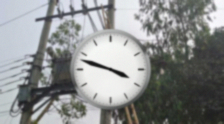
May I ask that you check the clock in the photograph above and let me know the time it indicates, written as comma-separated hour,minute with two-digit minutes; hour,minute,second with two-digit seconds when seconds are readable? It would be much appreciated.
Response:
3,48
